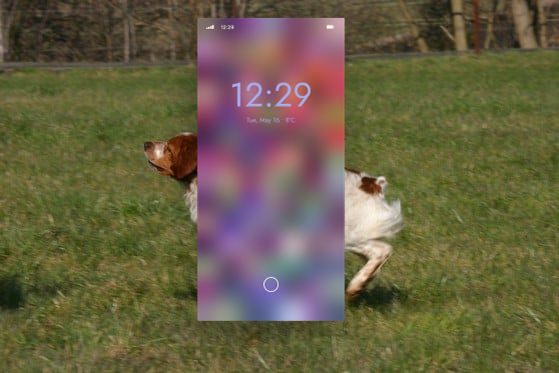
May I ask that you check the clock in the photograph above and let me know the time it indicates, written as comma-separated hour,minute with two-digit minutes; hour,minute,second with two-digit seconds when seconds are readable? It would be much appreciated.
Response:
12,29
